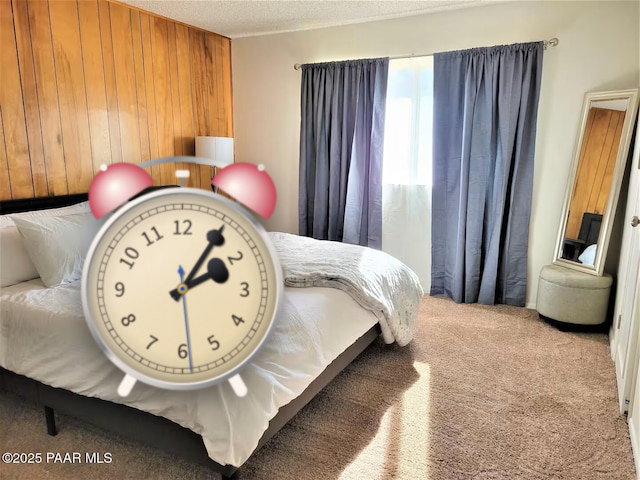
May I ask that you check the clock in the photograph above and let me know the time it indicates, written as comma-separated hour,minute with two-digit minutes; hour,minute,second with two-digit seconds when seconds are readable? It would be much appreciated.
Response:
2,05,29
